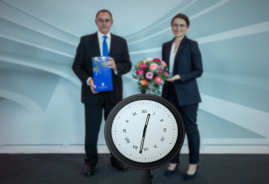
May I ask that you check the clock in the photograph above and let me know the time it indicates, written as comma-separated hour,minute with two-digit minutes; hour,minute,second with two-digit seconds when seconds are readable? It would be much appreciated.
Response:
12,32
